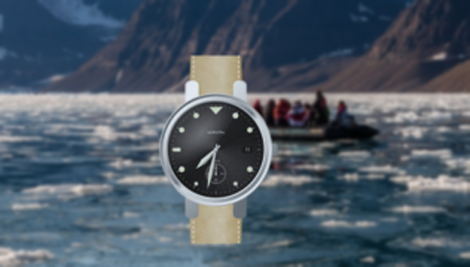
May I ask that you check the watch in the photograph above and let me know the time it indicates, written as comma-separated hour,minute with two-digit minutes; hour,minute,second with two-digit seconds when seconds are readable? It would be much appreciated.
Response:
7,32
